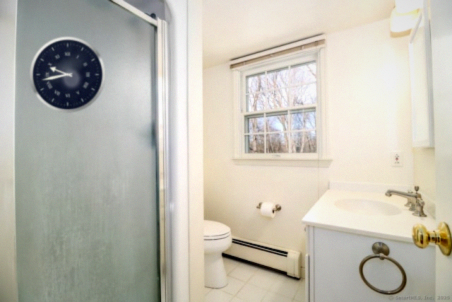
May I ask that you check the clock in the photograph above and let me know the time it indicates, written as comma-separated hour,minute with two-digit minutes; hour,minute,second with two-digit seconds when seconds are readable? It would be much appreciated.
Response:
9,43
